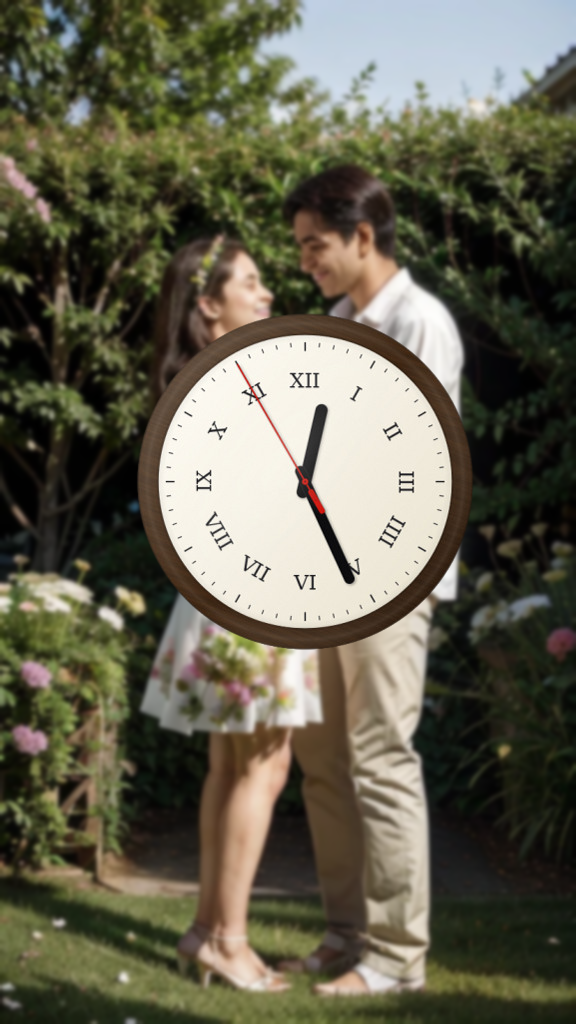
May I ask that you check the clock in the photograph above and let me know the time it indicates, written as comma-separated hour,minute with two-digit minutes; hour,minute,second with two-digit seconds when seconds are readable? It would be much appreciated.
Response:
12,25,55
